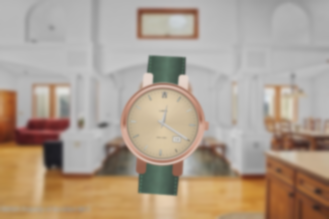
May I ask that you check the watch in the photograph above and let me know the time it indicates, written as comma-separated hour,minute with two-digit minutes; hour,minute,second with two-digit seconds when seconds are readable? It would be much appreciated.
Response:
12,20
